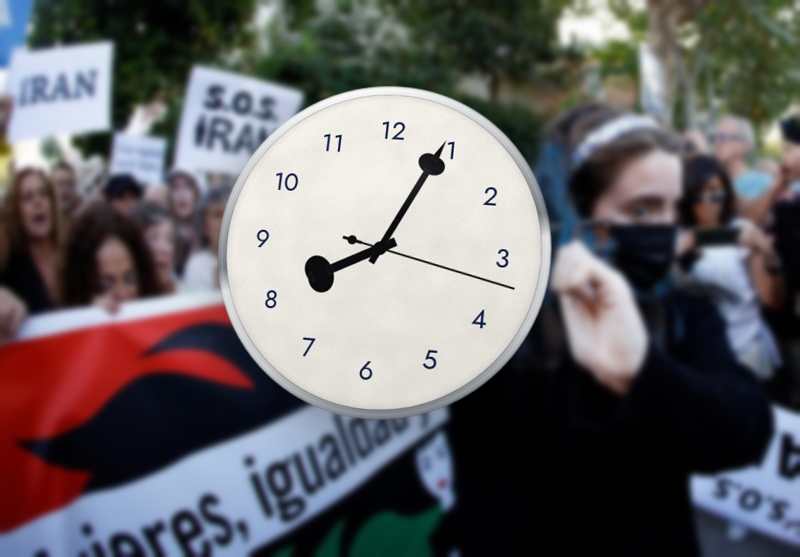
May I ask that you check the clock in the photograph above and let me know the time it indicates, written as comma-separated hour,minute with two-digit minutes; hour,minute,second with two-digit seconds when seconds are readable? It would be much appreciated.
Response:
8,04,17
